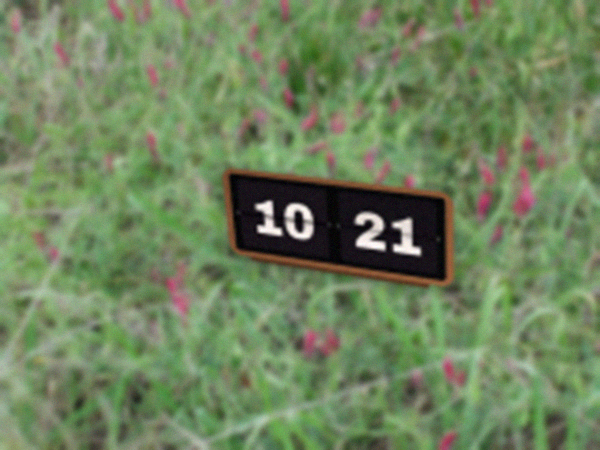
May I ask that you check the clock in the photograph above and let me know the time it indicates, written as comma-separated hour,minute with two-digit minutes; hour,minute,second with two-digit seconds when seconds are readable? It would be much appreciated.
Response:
10,21
